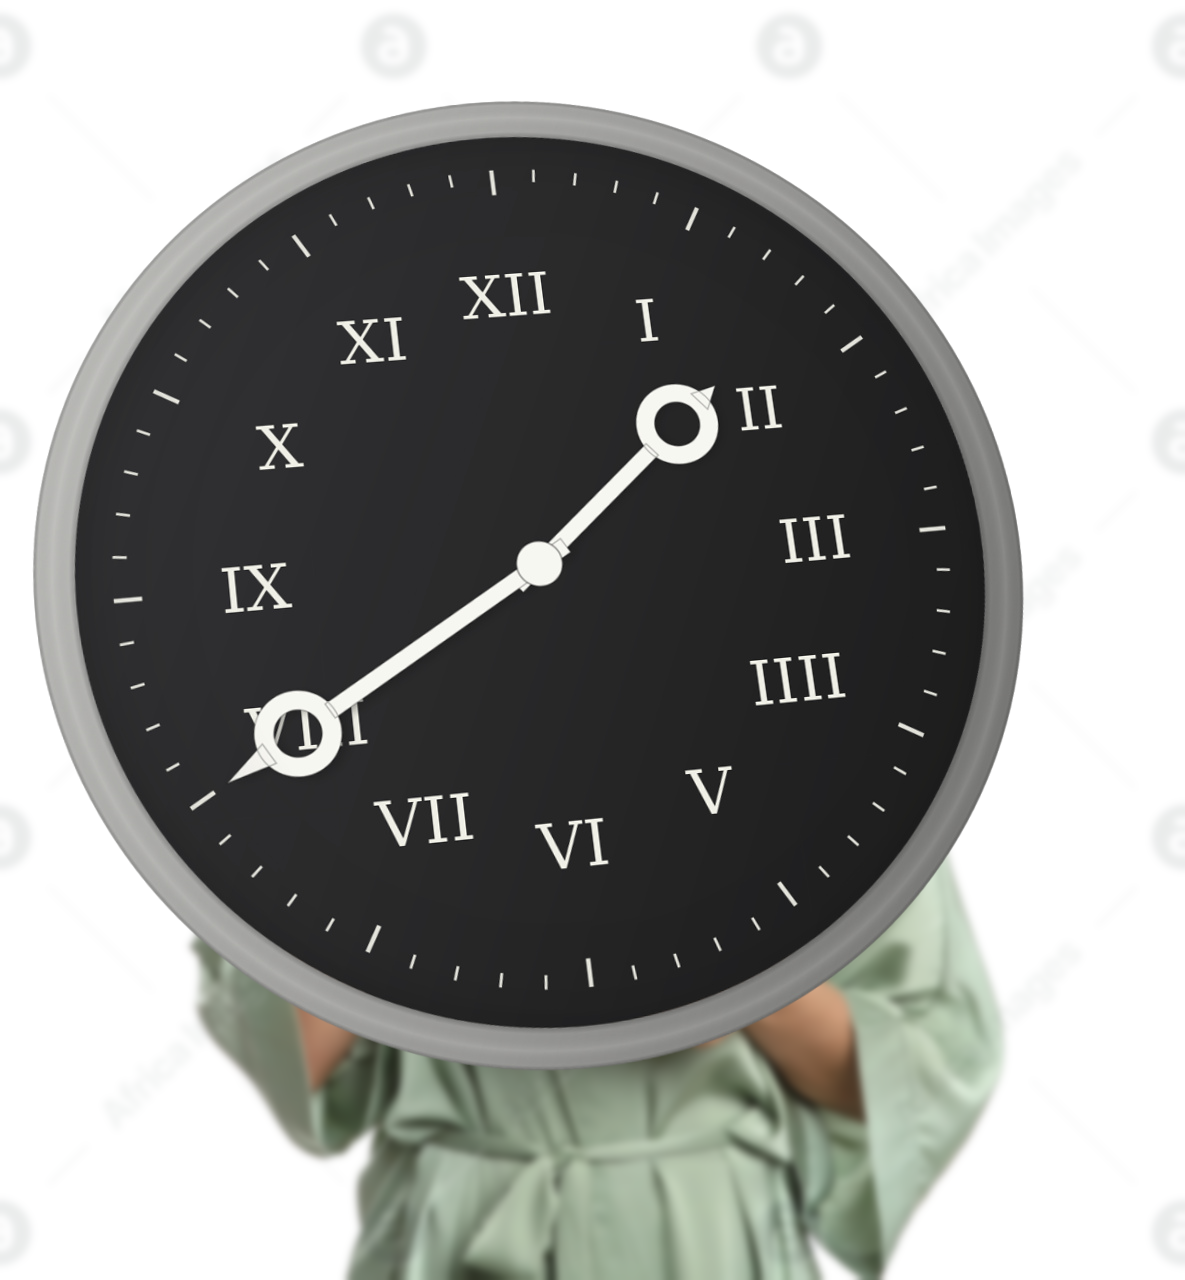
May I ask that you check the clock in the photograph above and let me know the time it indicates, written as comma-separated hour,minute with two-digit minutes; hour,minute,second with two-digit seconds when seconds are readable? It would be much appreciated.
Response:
1,40
